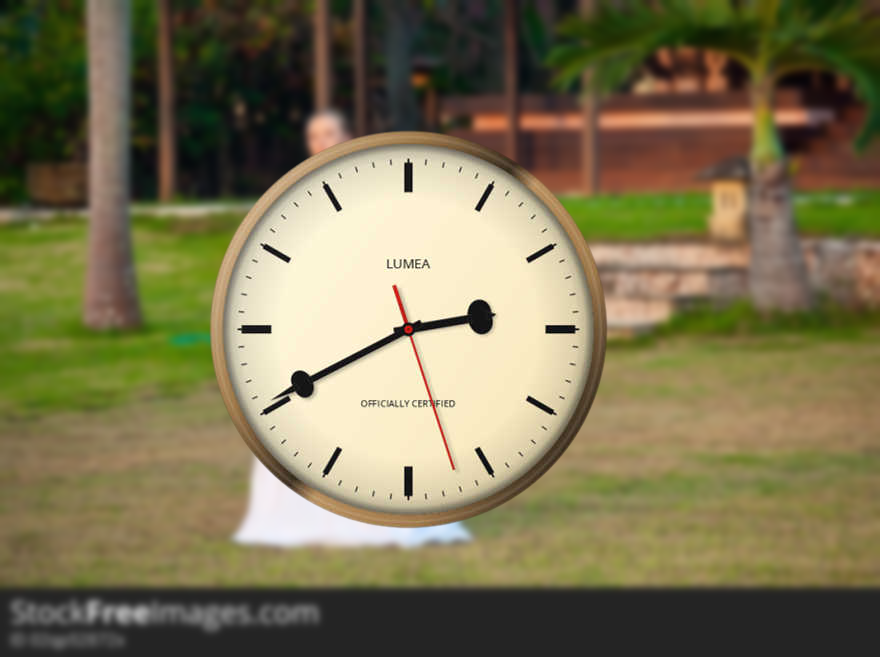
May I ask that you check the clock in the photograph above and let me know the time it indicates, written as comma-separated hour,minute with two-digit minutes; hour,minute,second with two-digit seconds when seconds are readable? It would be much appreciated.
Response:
2,40,27
